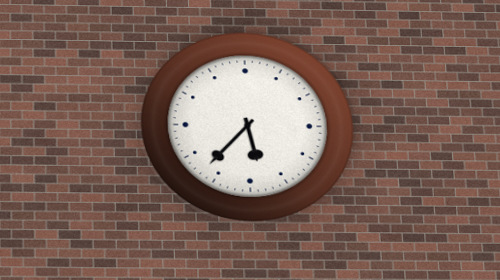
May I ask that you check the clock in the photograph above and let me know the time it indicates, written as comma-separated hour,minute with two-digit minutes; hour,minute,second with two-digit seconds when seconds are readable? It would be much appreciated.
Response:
5,37
